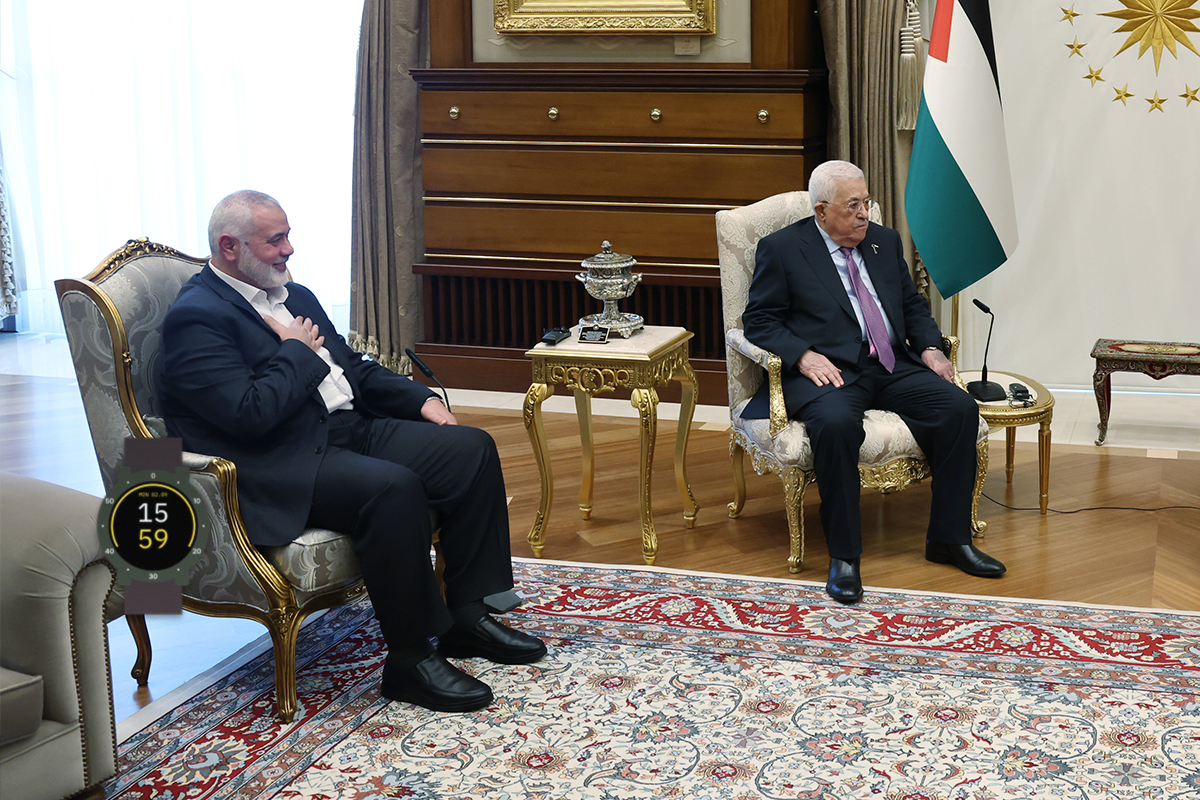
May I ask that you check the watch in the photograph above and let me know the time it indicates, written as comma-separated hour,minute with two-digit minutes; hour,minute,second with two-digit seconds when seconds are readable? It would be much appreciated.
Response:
15,59
